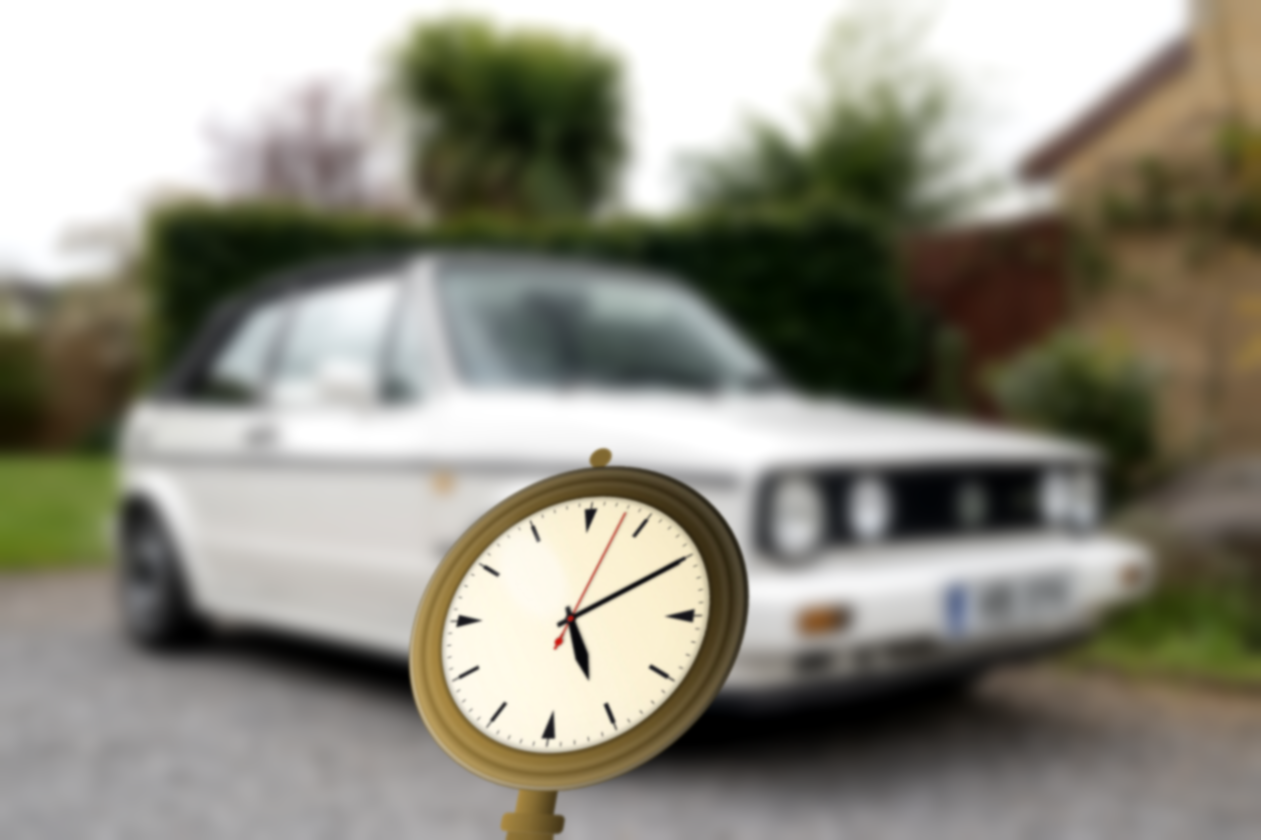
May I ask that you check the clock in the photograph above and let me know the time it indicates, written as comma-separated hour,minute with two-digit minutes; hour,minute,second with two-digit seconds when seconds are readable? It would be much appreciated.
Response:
5,10,03
